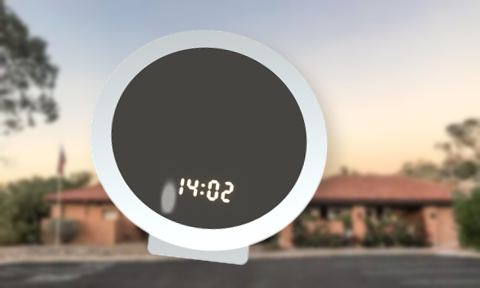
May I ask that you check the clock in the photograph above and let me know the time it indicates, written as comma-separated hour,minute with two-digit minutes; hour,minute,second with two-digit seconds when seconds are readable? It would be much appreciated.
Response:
14,02
